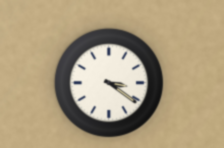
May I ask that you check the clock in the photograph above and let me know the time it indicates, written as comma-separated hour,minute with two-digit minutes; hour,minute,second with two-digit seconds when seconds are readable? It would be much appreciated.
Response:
3,21
